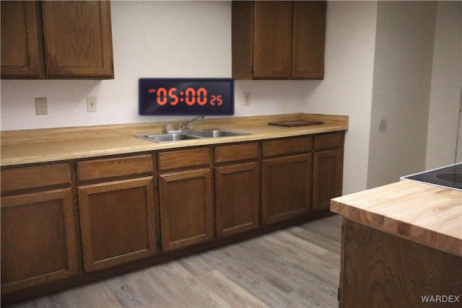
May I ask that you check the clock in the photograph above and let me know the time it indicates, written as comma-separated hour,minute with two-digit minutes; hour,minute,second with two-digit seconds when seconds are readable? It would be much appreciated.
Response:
5,00,25
